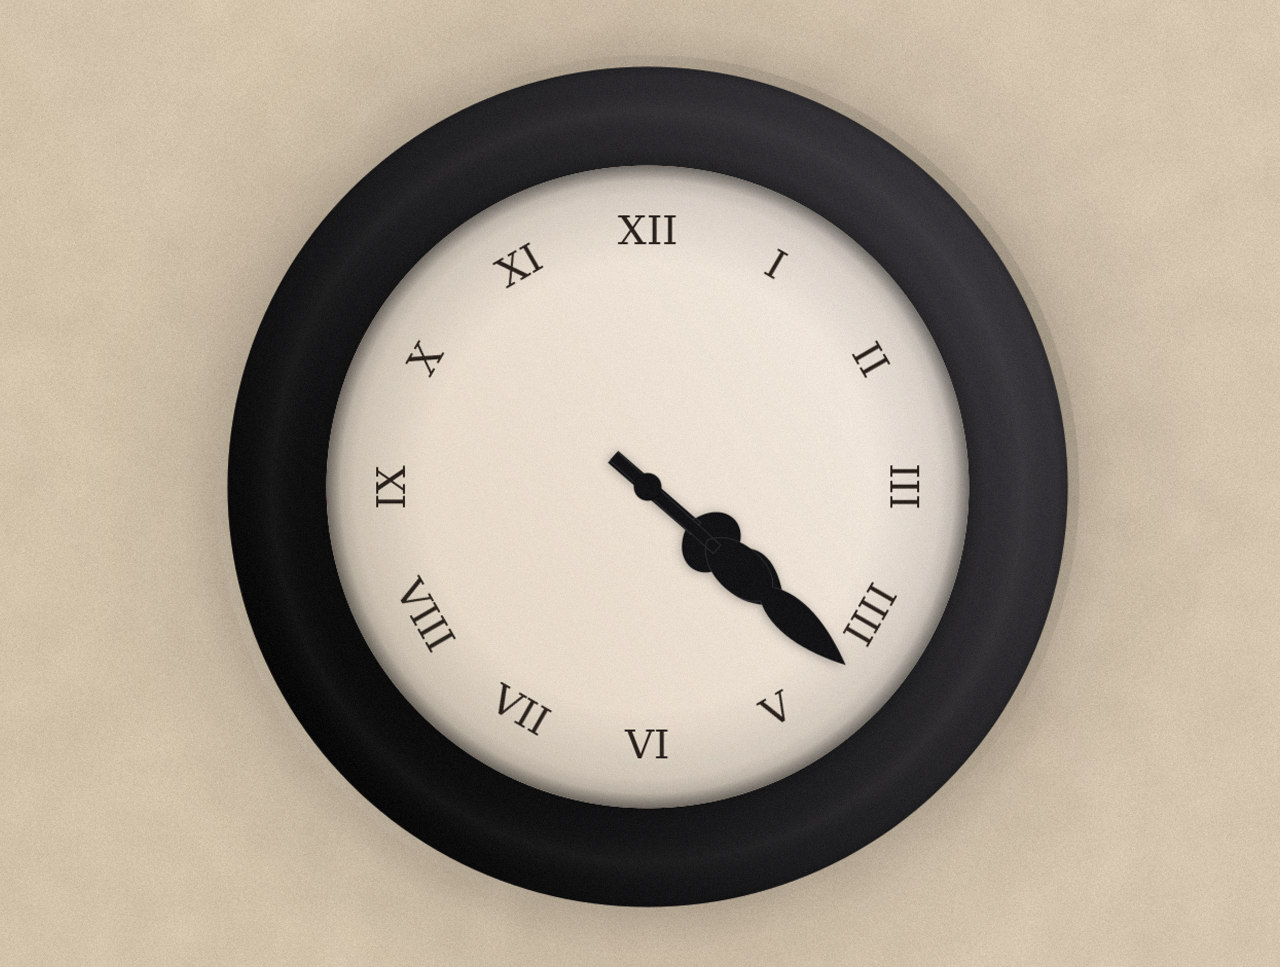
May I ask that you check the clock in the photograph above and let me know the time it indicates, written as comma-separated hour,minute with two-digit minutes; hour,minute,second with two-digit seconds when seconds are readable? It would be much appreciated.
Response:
4,22
